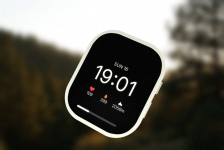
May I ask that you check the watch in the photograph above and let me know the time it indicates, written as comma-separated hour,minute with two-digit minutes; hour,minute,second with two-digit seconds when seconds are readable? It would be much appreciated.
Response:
19,01
